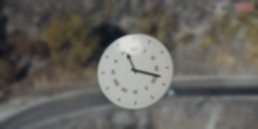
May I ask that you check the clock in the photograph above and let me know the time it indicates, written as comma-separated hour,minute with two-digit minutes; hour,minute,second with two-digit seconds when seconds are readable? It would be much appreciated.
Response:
11,18
